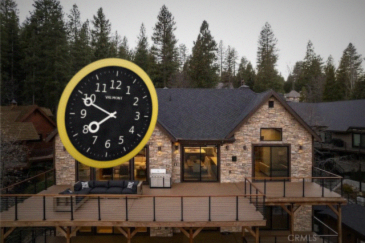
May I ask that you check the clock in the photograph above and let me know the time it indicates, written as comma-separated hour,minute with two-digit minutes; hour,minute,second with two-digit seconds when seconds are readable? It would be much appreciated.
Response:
7,49
